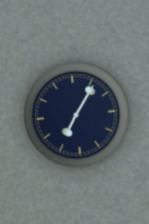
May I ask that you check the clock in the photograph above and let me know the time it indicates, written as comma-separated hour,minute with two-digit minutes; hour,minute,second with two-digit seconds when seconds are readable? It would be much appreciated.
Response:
7,06
